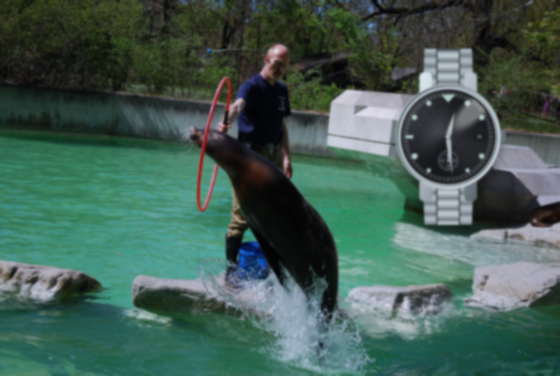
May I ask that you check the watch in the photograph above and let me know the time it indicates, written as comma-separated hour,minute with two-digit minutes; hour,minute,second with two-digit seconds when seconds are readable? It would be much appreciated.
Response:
12,29
